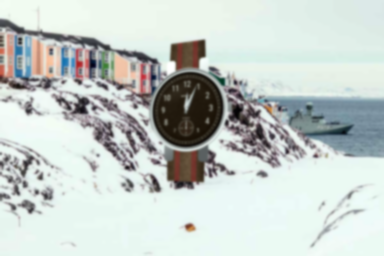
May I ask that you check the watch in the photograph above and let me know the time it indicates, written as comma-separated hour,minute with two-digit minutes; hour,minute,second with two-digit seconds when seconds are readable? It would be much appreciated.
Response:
12,04
